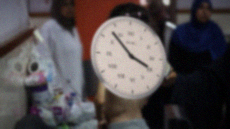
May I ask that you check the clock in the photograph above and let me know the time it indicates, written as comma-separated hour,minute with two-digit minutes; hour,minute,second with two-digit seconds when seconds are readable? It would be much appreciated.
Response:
3,53
